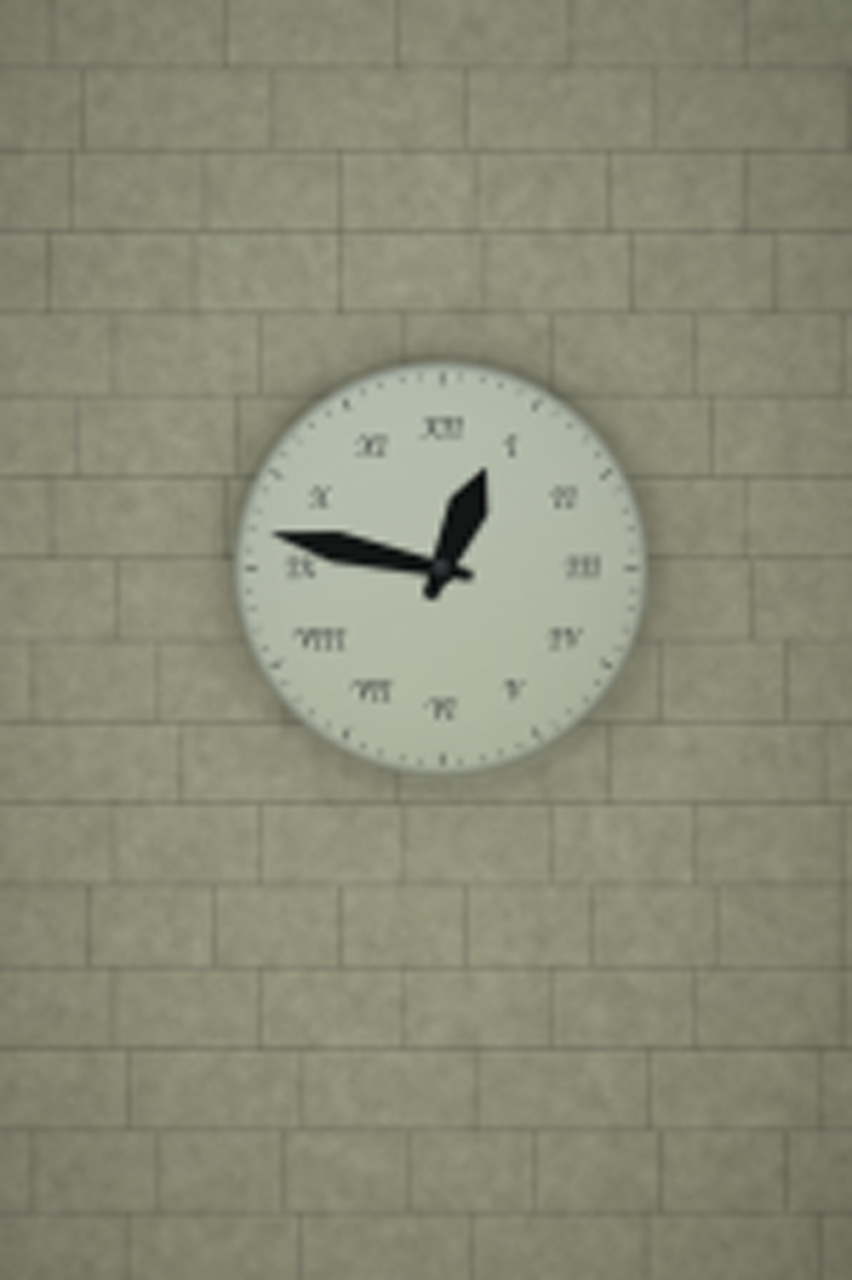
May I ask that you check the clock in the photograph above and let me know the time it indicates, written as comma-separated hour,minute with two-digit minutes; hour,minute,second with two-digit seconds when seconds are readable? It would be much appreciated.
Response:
12,47
